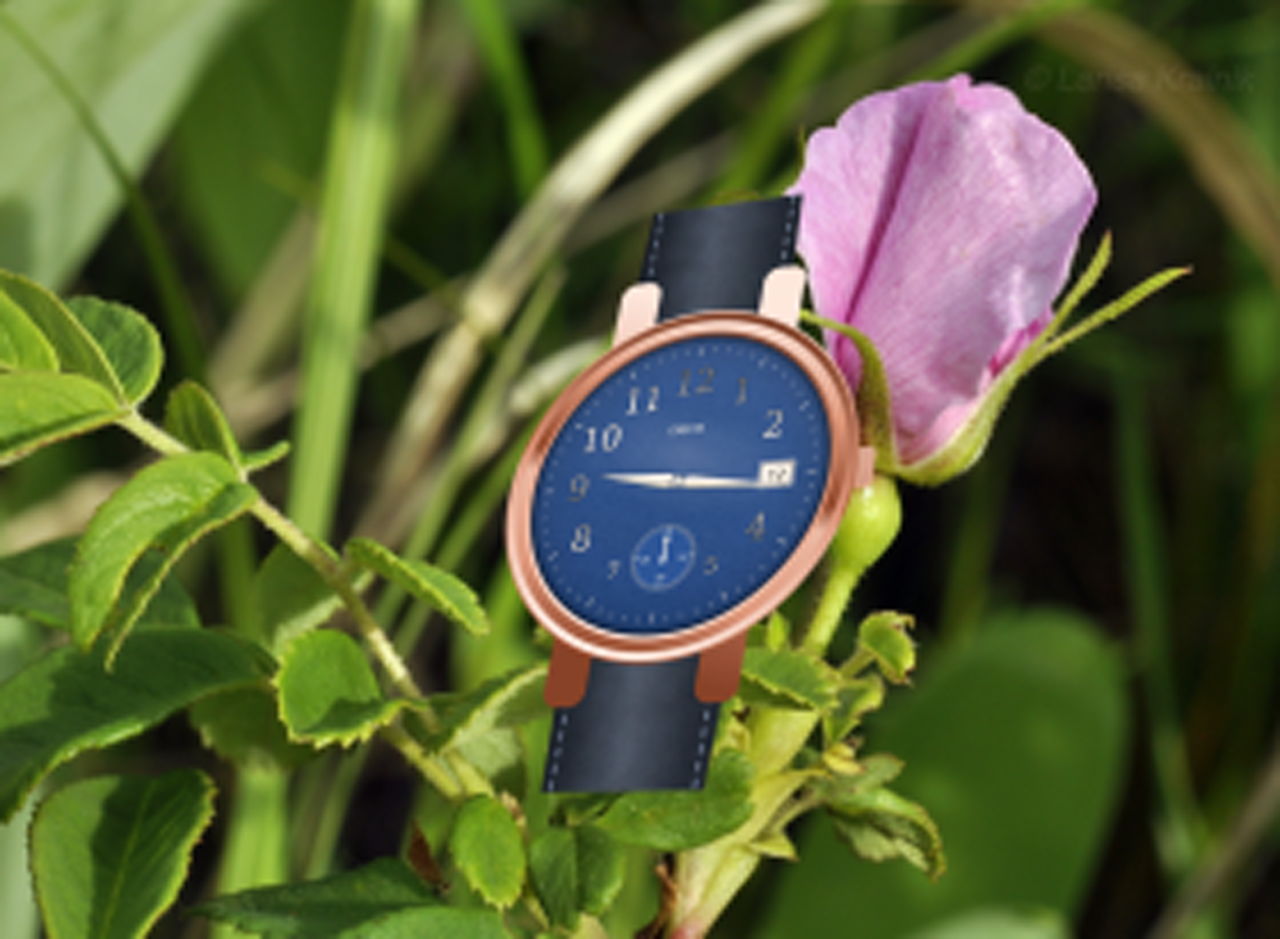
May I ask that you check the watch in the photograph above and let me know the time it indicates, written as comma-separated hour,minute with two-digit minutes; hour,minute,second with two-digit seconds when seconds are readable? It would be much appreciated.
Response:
9,16
